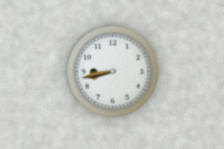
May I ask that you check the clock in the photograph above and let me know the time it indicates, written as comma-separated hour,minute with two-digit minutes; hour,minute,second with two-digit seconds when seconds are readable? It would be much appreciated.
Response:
8,43
